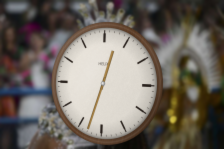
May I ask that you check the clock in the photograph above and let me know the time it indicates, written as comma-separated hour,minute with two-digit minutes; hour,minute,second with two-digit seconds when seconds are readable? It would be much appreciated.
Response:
12,33
